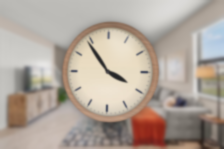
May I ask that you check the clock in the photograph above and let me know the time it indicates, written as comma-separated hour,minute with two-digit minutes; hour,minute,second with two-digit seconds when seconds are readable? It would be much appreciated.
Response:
3,54
